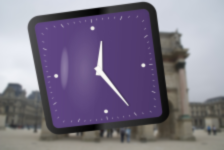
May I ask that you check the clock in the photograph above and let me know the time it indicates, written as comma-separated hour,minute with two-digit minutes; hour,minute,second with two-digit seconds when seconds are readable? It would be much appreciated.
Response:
12,25
